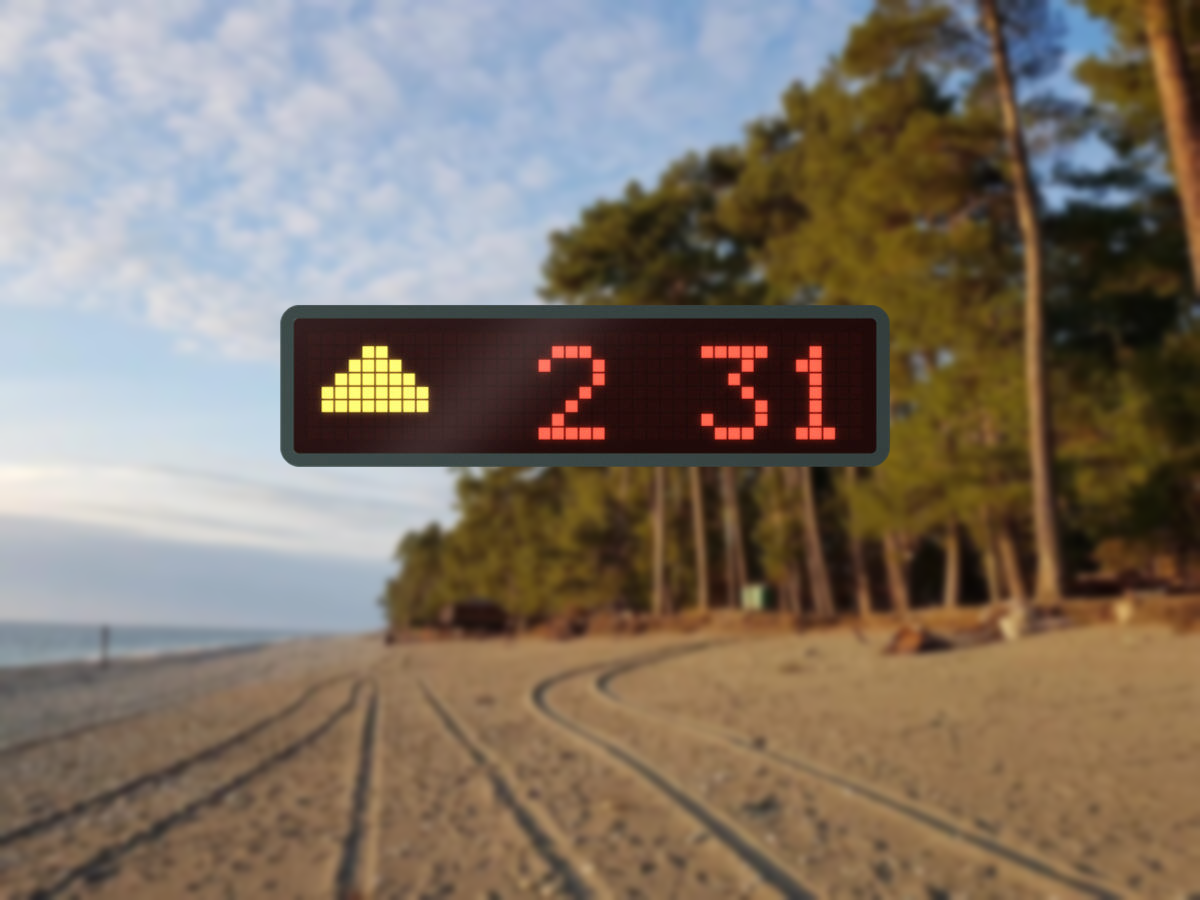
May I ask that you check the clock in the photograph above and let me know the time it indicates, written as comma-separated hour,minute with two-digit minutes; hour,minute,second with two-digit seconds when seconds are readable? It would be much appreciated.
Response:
2,31
